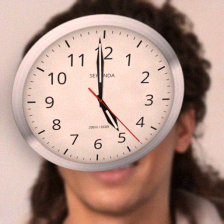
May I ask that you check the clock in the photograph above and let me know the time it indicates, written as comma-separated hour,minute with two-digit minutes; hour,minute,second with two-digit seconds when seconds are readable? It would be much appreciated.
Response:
4,59,23
